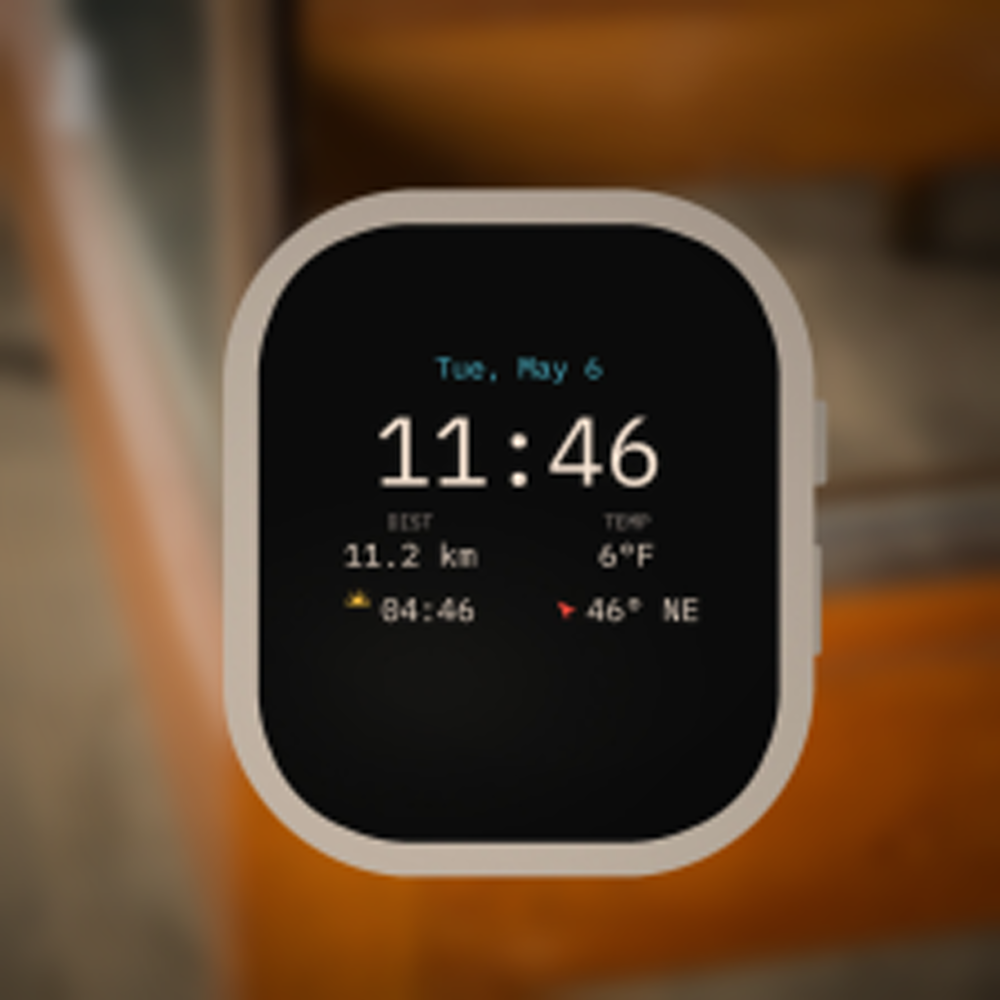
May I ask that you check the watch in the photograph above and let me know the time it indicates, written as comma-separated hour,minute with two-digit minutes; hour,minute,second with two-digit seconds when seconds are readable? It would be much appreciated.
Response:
11,46
